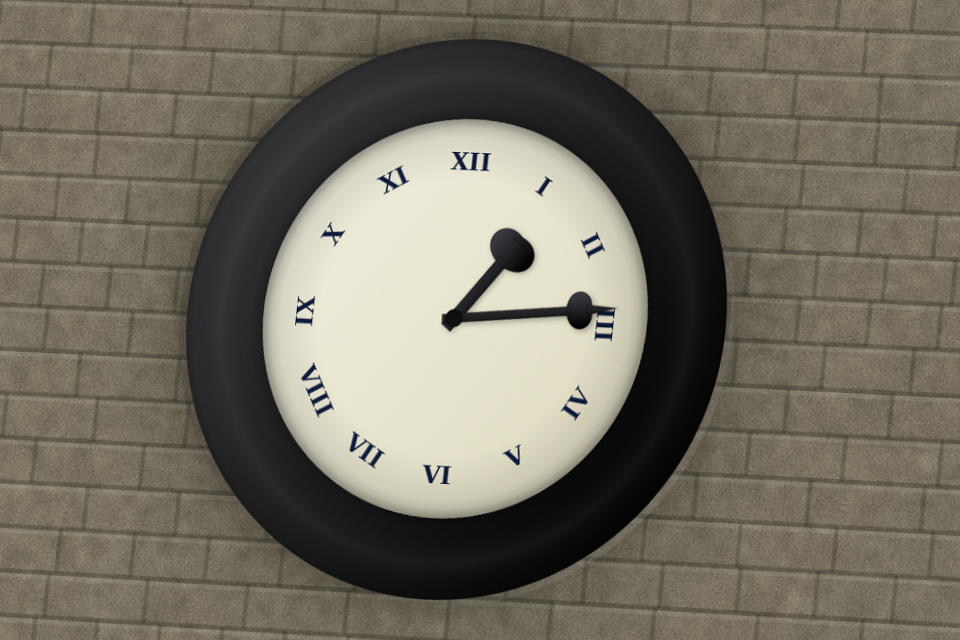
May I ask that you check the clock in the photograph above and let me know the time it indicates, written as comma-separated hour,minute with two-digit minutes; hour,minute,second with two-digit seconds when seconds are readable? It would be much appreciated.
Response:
1,14
